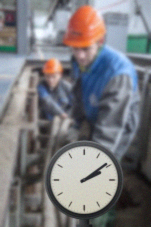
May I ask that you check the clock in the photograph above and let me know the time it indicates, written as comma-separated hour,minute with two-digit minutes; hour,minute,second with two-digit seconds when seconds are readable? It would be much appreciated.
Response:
2,09
